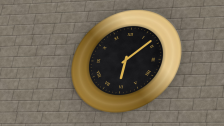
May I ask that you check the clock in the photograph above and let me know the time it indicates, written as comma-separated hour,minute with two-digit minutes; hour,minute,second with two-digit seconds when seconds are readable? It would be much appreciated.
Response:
6,08
